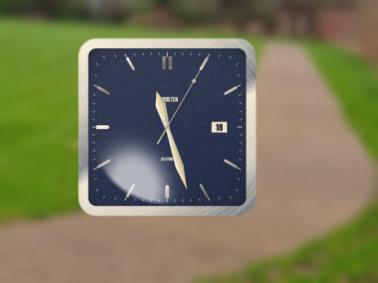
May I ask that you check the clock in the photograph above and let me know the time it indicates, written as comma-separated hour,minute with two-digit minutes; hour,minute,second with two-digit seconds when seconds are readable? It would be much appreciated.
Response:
11,27,05
